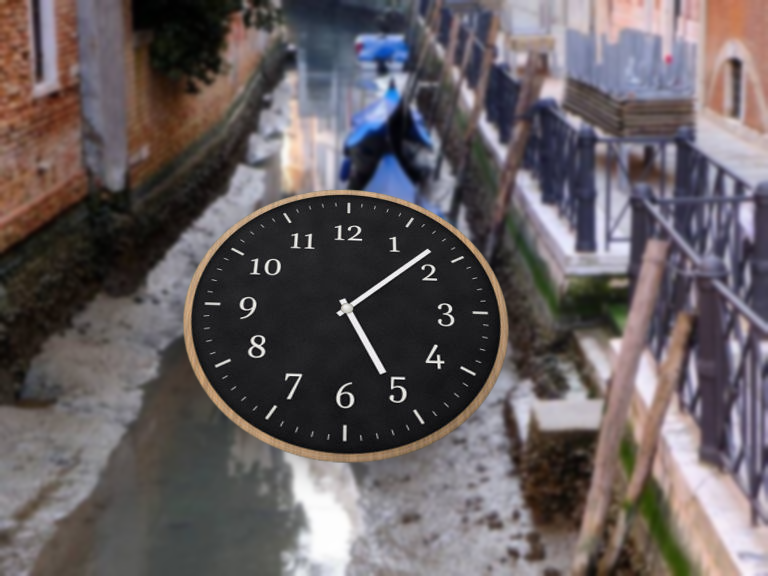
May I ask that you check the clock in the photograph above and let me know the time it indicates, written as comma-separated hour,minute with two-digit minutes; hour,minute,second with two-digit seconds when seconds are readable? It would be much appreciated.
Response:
5,08
